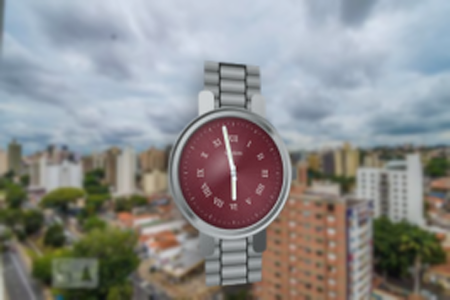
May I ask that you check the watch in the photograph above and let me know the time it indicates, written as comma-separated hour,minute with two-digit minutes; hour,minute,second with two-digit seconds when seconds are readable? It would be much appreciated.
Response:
5,58
